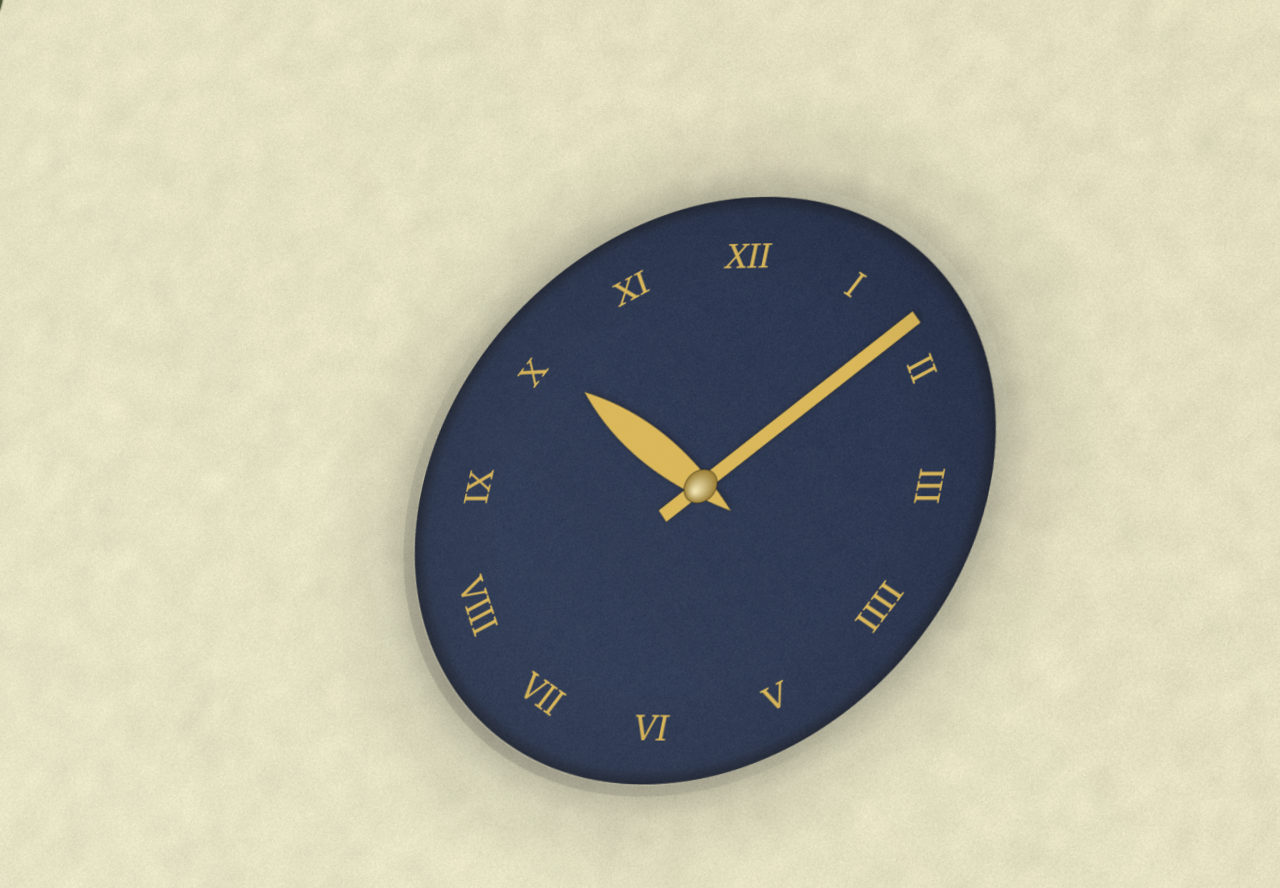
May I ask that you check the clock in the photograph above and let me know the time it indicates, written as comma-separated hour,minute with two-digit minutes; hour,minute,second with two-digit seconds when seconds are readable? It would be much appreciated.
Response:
10,08
